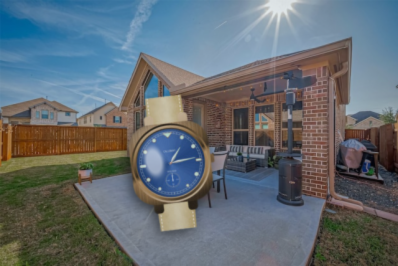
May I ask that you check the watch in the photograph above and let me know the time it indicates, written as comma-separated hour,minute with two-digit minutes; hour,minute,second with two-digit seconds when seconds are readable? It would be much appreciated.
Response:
1,14
